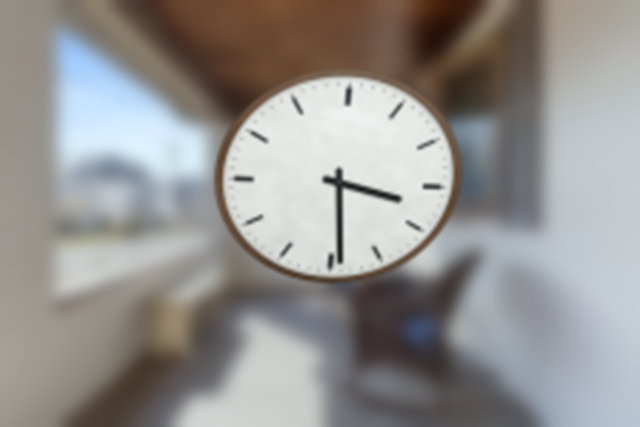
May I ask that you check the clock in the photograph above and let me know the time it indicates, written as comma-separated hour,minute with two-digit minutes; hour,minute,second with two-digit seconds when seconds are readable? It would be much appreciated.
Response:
3,29
